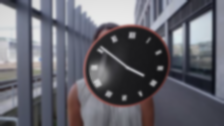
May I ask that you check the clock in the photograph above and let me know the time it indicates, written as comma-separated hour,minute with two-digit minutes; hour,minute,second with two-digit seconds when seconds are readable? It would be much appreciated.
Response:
3,51
